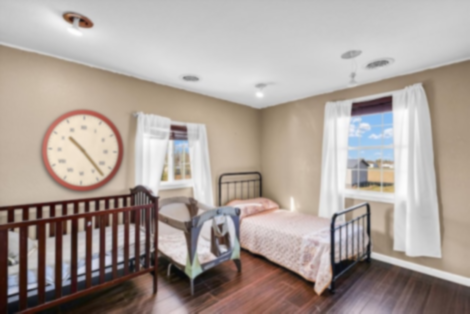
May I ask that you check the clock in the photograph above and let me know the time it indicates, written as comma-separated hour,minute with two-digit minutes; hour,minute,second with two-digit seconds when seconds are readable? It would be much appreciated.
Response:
10,23
